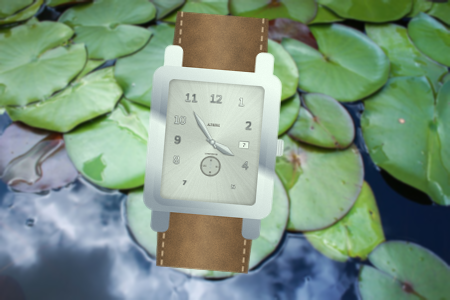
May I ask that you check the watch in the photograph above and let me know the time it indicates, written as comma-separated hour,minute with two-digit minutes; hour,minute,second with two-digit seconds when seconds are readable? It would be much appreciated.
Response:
3,54
